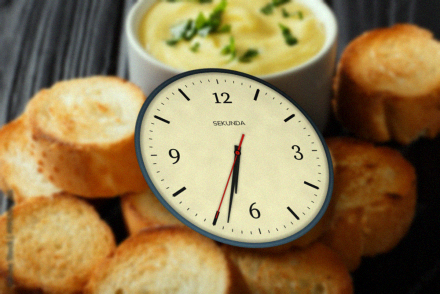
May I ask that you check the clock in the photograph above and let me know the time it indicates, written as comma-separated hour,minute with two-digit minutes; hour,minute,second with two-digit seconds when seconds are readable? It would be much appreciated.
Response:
6,33,35
